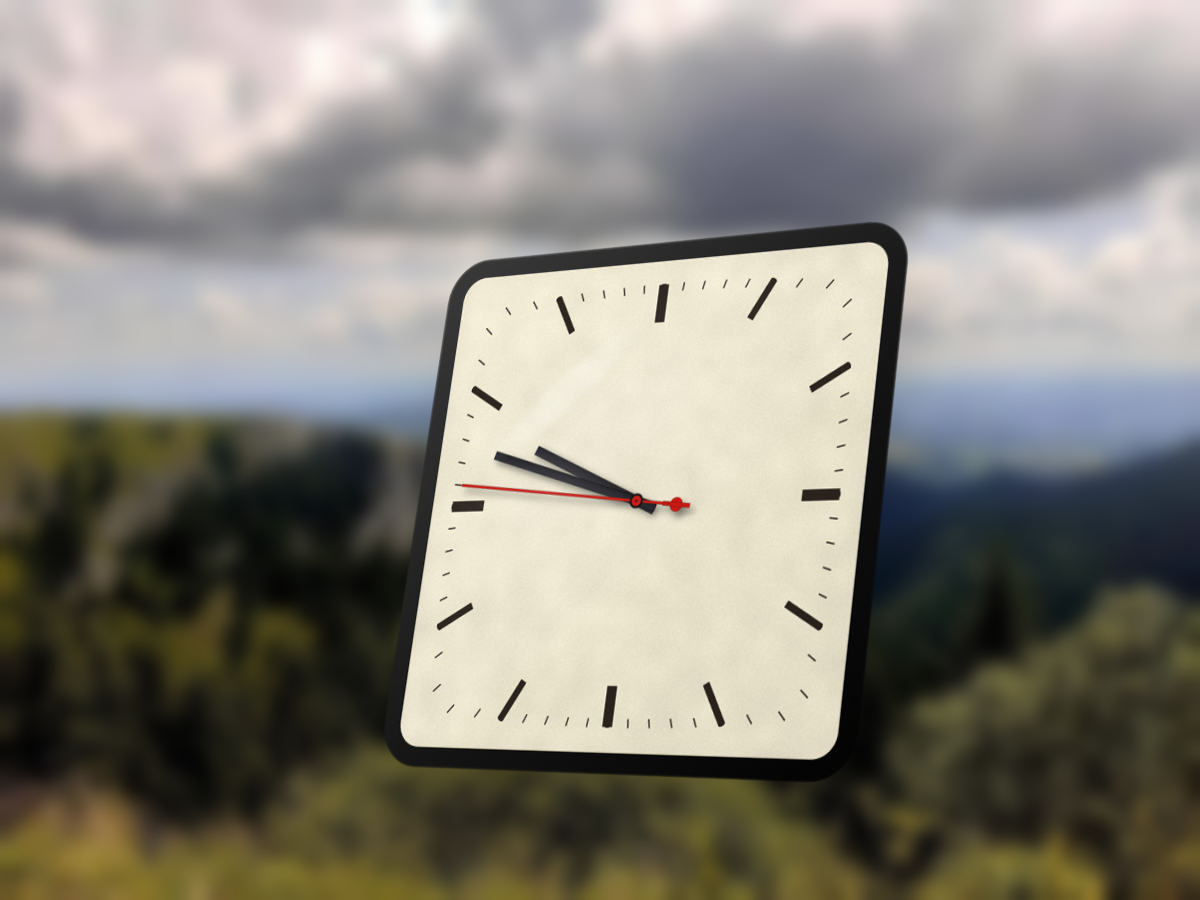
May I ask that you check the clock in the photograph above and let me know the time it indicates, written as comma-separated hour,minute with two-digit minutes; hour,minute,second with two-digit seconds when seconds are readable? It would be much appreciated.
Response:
9,47,46
